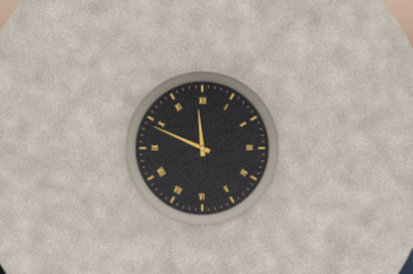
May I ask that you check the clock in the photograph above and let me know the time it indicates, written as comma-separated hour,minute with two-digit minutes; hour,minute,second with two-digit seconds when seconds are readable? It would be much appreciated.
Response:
11,49
